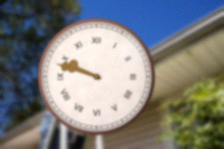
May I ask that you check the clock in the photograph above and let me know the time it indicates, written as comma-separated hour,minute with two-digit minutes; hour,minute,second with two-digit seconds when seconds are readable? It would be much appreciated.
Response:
9,48
